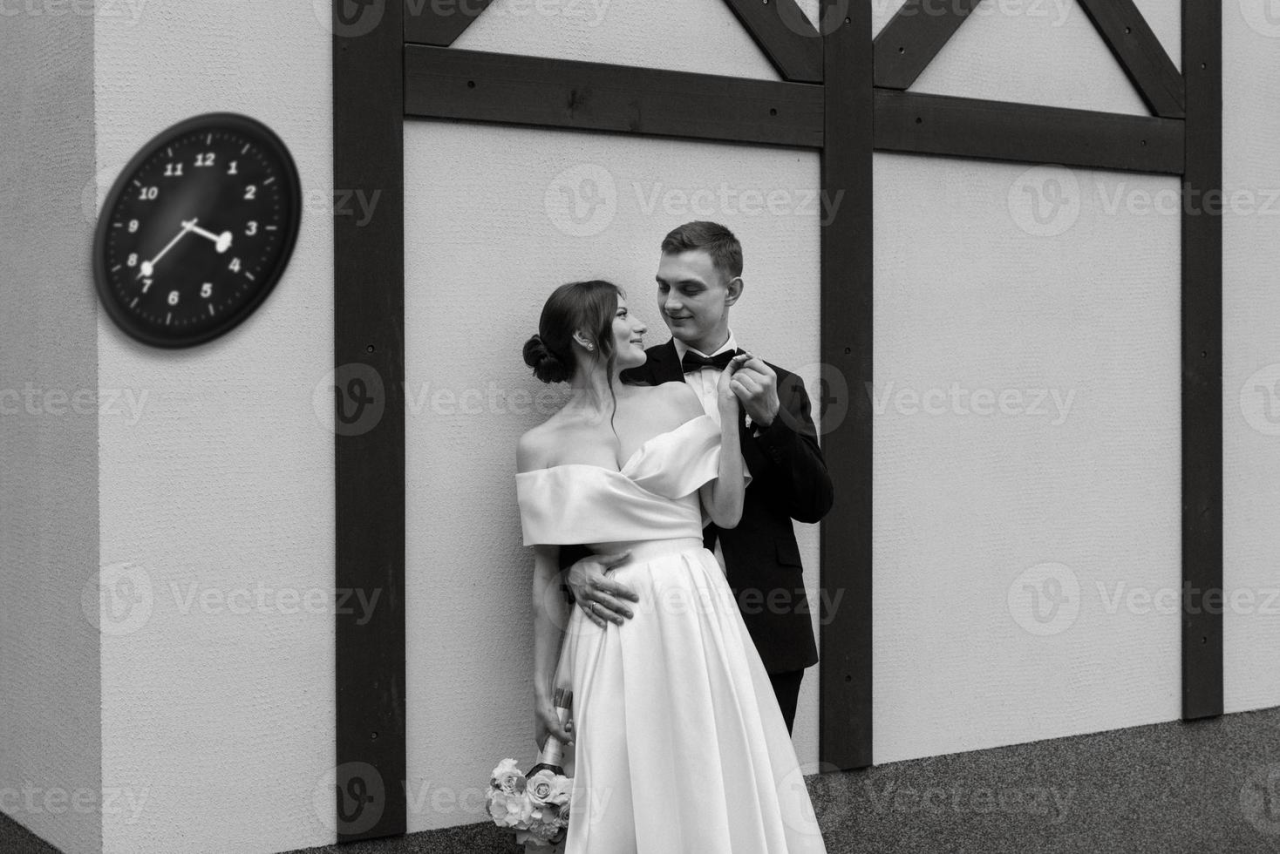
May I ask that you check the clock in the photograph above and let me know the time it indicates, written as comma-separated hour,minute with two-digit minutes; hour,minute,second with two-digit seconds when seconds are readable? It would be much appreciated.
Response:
3,37
